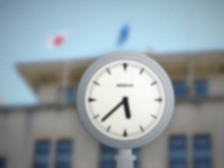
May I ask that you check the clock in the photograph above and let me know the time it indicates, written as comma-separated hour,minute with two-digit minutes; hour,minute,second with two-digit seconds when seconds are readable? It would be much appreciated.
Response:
5,38
